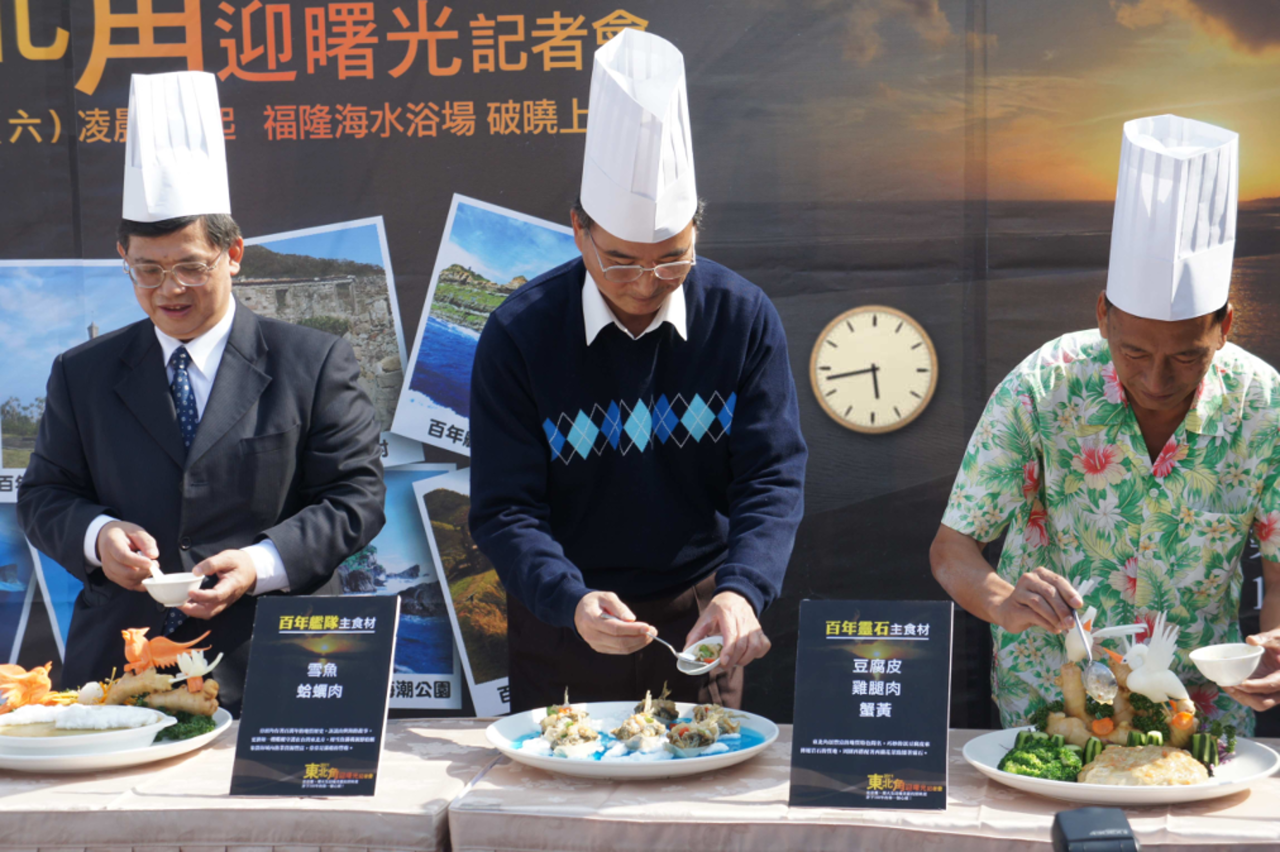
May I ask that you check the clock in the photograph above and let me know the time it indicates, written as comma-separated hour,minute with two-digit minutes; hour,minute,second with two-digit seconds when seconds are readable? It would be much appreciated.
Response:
5,43
